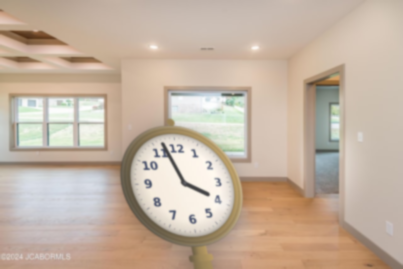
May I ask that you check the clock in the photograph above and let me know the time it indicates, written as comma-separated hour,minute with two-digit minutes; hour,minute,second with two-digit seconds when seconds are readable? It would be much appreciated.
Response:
3,57
